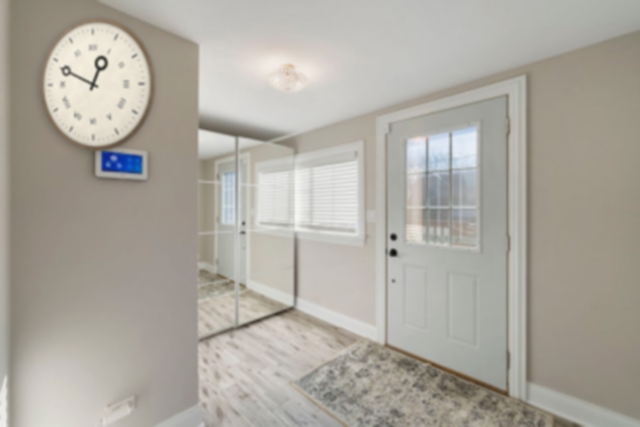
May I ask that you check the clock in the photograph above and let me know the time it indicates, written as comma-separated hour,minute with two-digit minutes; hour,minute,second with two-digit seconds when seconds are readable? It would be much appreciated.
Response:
12,49
